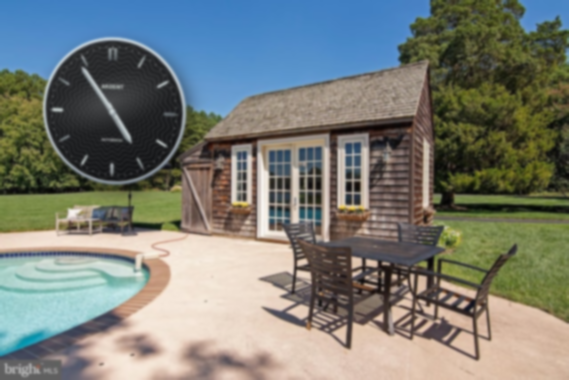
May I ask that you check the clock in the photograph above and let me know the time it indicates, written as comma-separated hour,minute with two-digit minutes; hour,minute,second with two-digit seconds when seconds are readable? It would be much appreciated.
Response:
4,54
